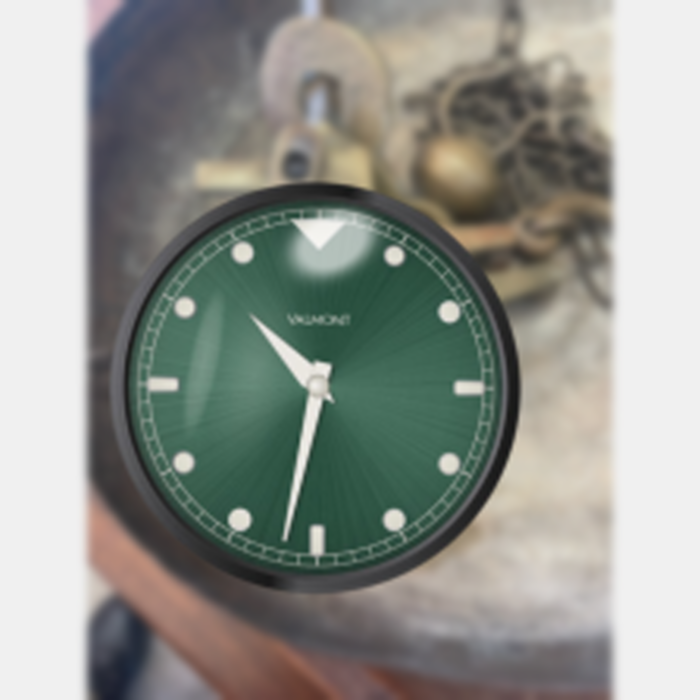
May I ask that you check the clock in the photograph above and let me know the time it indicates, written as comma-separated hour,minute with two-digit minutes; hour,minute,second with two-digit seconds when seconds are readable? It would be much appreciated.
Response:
10,32
